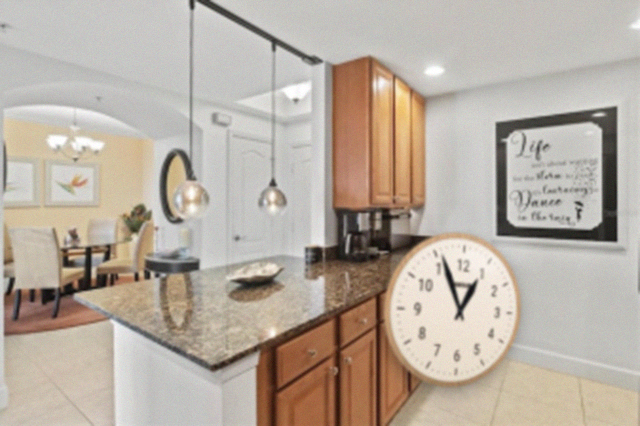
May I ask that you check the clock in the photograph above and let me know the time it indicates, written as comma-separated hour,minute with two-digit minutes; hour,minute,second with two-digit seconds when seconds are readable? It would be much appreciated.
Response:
12,56
